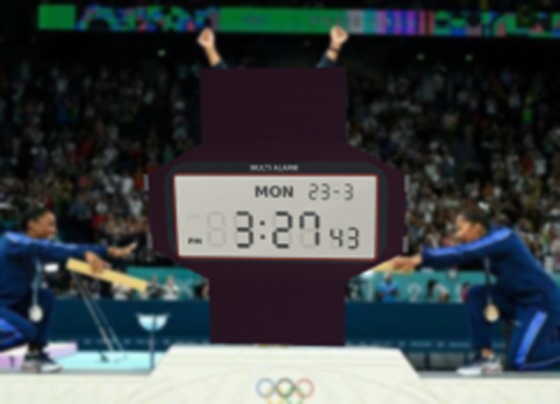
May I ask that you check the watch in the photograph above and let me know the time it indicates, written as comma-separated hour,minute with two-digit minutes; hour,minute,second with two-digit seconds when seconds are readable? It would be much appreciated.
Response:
3,27,43
